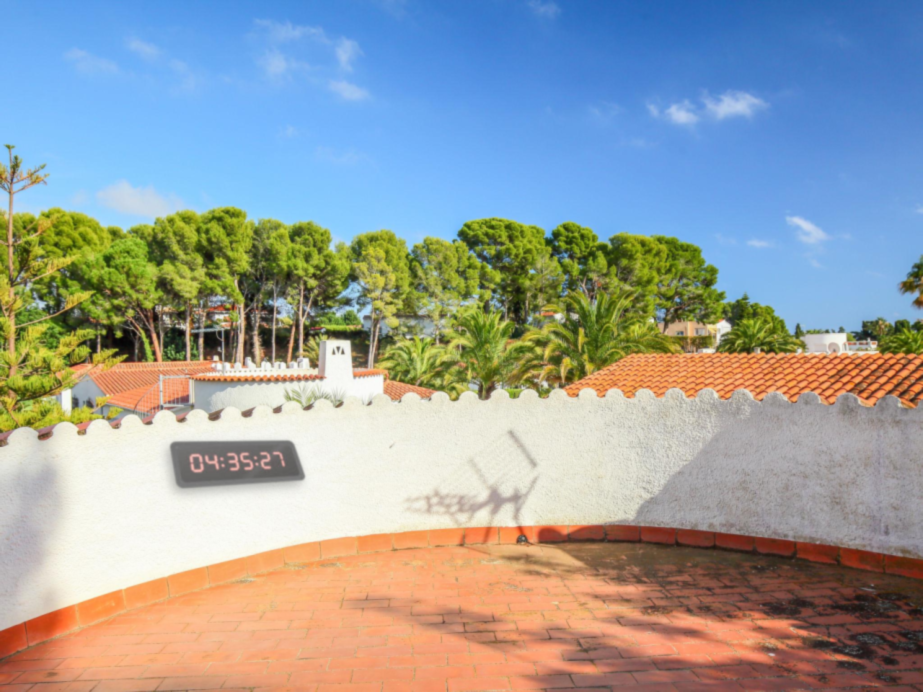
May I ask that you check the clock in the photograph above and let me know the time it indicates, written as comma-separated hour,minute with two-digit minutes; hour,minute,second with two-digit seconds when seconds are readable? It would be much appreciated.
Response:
4,35,27
